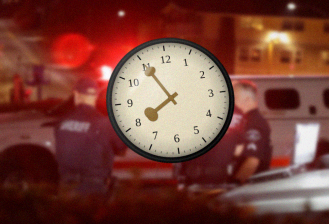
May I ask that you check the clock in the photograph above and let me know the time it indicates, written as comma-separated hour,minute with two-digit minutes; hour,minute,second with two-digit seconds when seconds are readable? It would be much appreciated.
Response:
7,55
